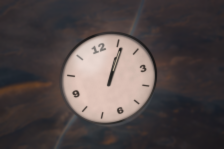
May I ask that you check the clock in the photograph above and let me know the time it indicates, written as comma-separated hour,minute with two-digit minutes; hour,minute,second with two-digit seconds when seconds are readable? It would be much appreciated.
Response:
1,06
